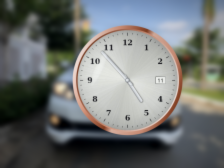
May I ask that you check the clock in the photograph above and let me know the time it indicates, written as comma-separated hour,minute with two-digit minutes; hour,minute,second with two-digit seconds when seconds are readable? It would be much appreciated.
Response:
4,53
